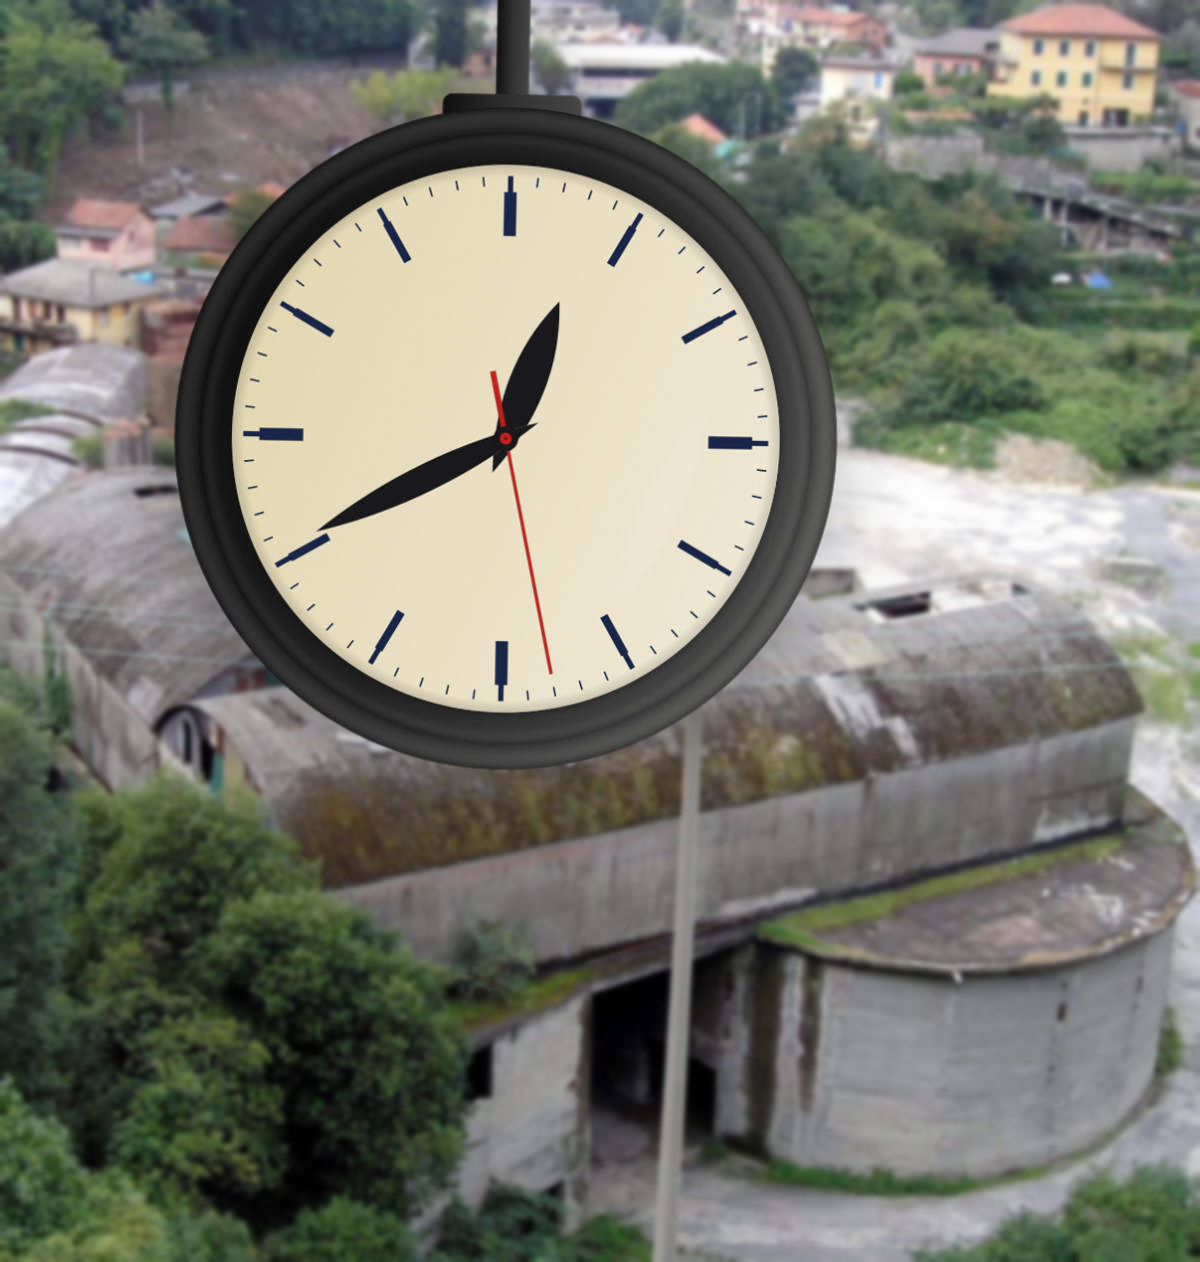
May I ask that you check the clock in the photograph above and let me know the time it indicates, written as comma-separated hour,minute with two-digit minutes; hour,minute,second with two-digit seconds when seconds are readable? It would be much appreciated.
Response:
12,40,28
